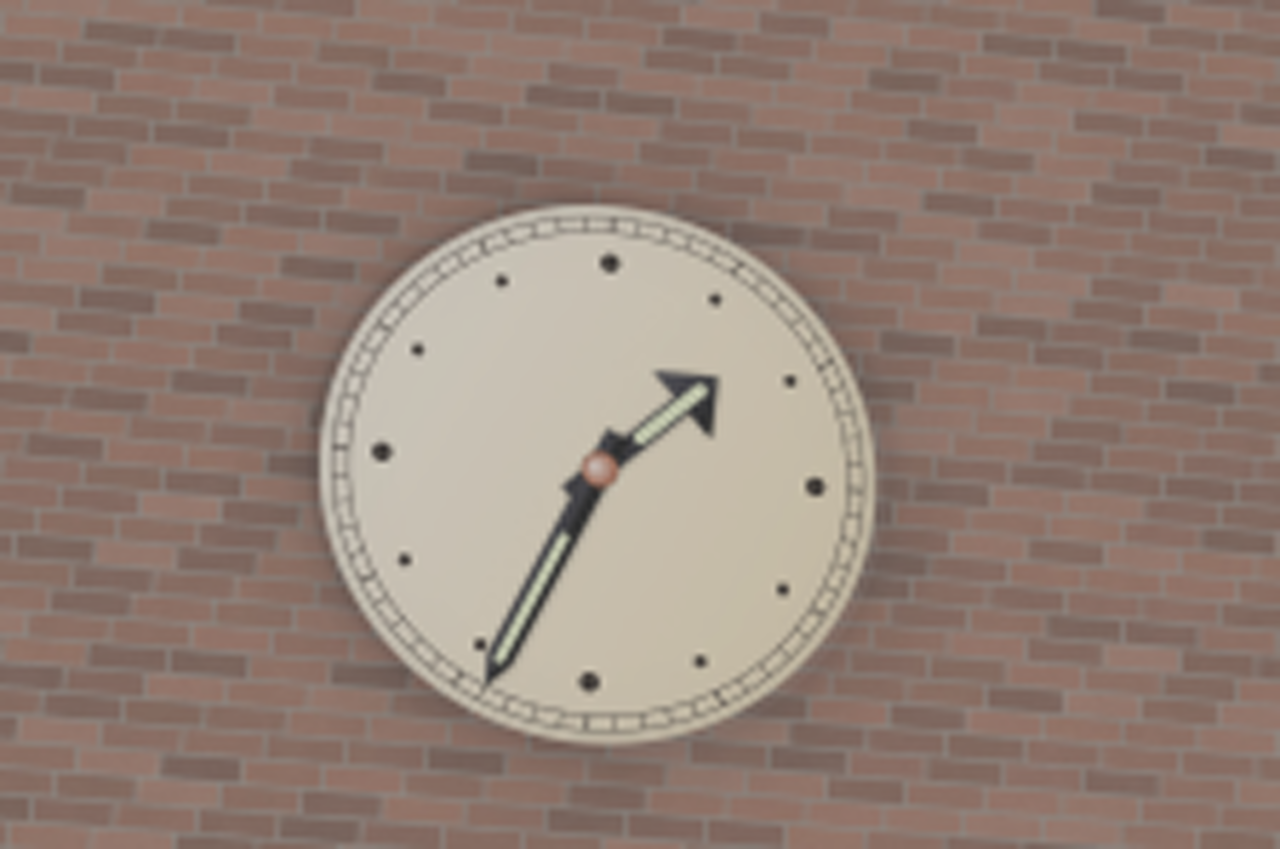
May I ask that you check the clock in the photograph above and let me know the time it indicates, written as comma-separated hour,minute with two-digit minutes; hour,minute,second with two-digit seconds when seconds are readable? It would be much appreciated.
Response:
1,34
